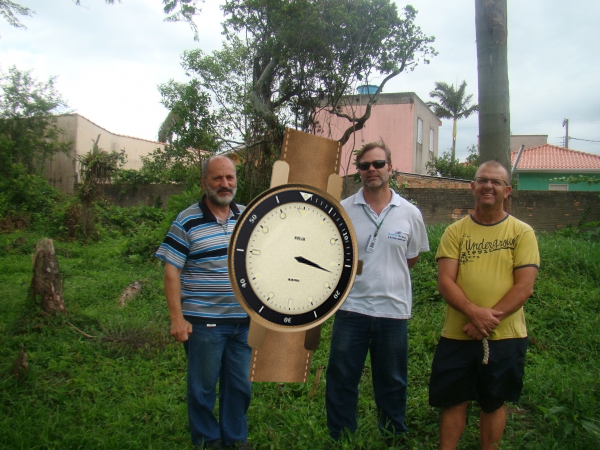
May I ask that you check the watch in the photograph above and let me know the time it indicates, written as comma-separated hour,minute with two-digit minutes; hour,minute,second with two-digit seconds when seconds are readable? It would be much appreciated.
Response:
3,17
